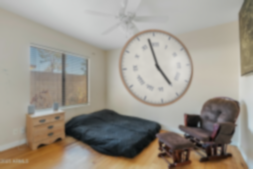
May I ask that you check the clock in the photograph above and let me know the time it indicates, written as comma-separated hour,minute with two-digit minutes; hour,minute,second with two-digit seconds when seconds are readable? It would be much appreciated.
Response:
4,58
